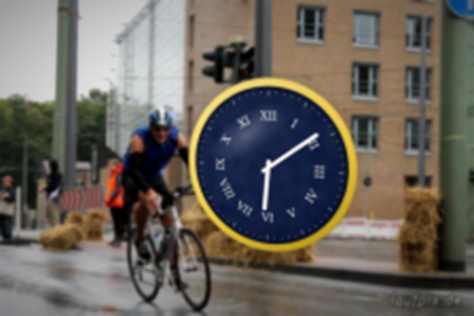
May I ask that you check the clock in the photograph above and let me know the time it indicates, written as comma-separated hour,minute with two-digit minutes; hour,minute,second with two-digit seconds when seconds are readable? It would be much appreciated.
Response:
6,09
